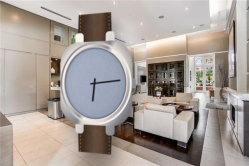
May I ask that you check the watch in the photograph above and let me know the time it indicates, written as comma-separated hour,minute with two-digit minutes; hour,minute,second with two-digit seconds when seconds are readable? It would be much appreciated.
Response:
6,14
